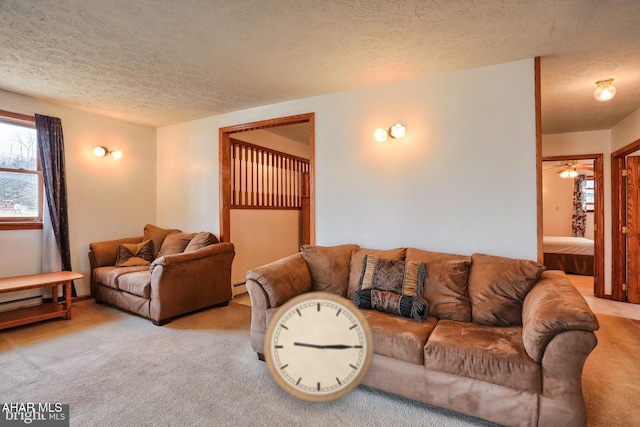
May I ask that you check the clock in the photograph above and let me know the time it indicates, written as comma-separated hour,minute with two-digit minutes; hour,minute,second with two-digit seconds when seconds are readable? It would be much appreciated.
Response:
9,15
